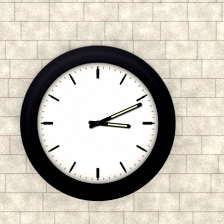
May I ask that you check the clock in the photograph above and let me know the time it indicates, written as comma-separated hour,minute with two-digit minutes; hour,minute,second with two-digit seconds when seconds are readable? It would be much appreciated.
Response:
3,11
